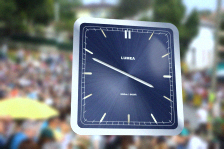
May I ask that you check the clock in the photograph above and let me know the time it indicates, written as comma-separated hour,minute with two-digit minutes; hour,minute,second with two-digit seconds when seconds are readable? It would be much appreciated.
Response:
3,49
